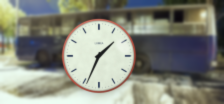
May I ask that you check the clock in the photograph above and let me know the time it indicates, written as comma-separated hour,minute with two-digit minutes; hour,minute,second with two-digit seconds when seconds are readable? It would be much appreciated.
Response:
1,34
